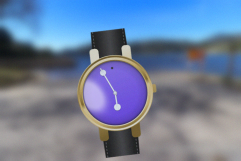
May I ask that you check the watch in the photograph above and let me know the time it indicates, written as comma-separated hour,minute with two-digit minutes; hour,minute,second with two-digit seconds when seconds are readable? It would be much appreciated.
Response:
5,56
